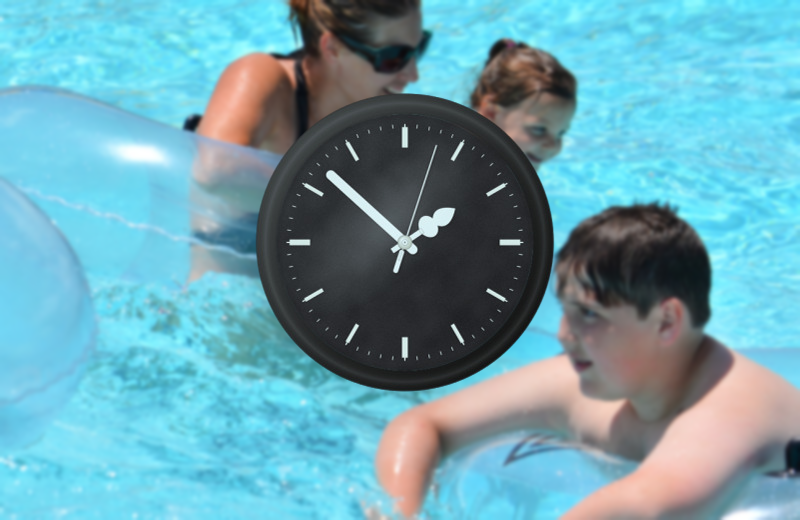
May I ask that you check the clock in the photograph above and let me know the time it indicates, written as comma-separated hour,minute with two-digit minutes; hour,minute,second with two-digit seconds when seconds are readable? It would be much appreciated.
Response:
1,52,03
